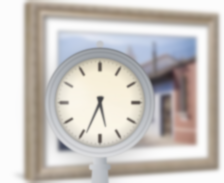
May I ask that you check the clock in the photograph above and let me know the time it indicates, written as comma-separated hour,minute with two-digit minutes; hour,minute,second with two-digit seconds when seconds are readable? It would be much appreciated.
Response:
5,34
